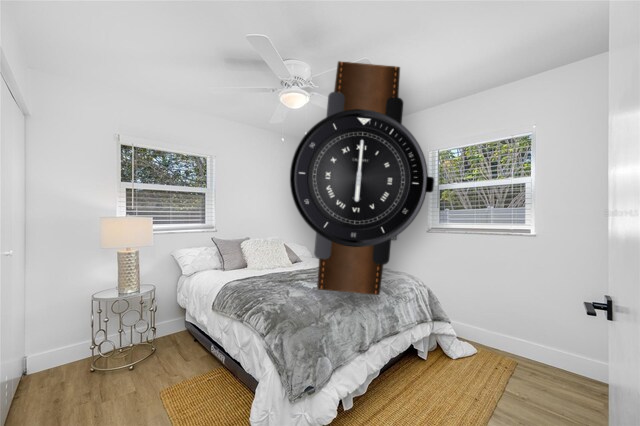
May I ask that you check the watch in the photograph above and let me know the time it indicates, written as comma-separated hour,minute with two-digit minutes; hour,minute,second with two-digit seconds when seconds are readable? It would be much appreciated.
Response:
6,00
